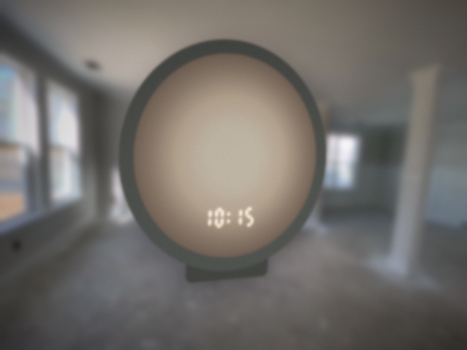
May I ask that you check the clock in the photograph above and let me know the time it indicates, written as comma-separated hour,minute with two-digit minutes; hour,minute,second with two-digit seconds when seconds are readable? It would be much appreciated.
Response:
10,15
